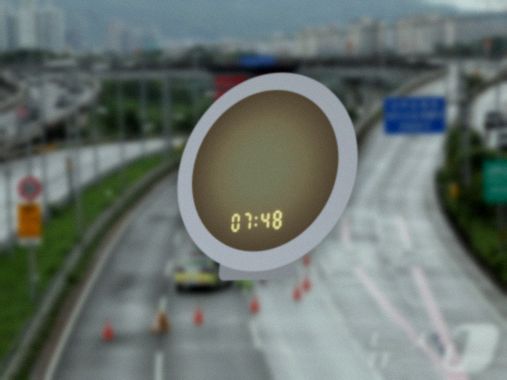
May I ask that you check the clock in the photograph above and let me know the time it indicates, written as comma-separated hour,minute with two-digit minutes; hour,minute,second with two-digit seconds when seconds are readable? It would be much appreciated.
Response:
7,48
